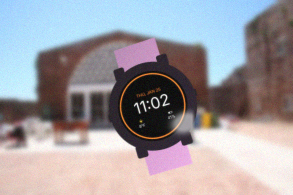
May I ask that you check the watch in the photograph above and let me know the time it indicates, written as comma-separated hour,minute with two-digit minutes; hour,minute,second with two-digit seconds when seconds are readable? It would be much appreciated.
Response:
11,02
